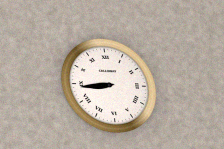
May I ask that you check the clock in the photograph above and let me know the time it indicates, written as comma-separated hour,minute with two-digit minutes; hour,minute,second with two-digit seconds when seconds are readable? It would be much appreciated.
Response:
8,44
